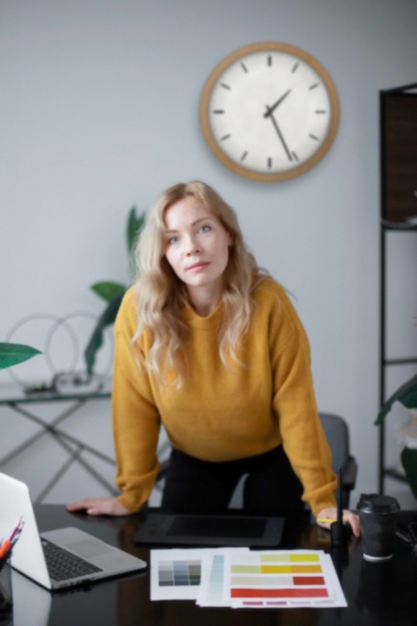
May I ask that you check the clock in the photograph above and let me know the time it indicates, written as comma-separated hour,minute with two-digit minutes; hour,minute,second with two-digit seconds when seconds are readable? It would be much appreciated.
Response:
1,26
